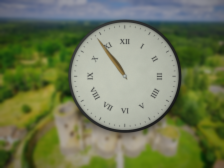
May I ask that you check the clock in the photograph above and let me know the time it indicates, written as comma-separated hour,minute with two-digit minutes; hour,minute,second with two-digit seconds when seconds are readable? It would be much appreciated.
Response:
10,54
